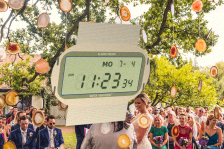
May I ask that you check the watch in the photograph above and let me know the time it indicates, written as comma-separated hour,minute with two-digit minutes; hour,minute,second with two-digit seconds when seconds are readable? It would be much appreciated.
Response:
11,23,34
